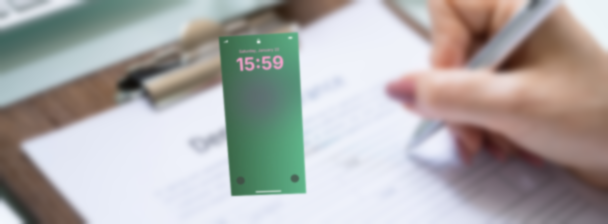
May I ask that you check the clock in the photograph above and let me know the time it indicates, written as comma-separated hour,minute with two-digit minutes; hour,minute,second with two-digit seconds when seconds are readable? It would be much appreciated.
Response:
15,59
